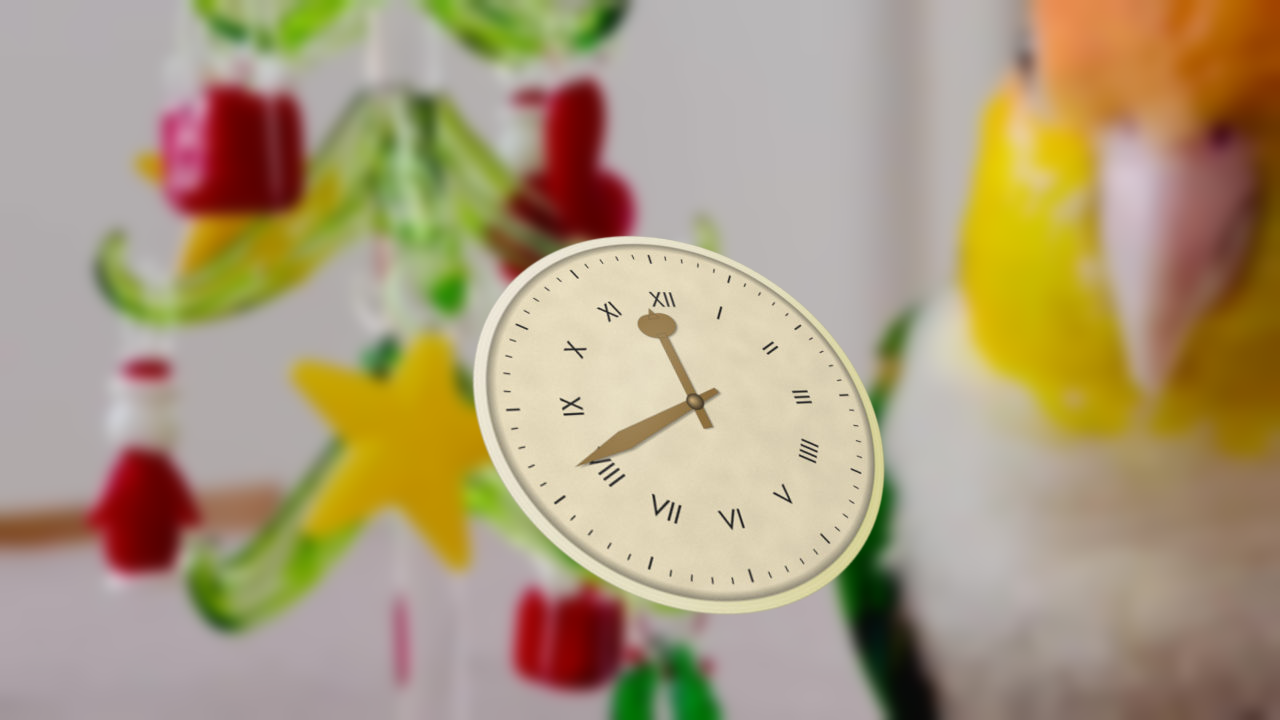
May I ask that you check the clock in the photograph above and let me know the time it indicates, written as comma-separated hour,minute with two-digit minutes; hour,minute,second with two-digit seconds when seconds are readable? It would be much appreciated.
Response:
11,41
